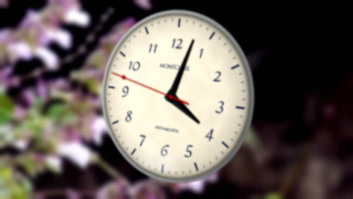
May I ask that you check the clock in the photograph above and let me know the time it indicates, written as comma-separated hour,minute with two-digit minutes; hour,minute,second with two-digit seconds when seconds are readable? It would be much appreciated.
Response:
4,02,47
